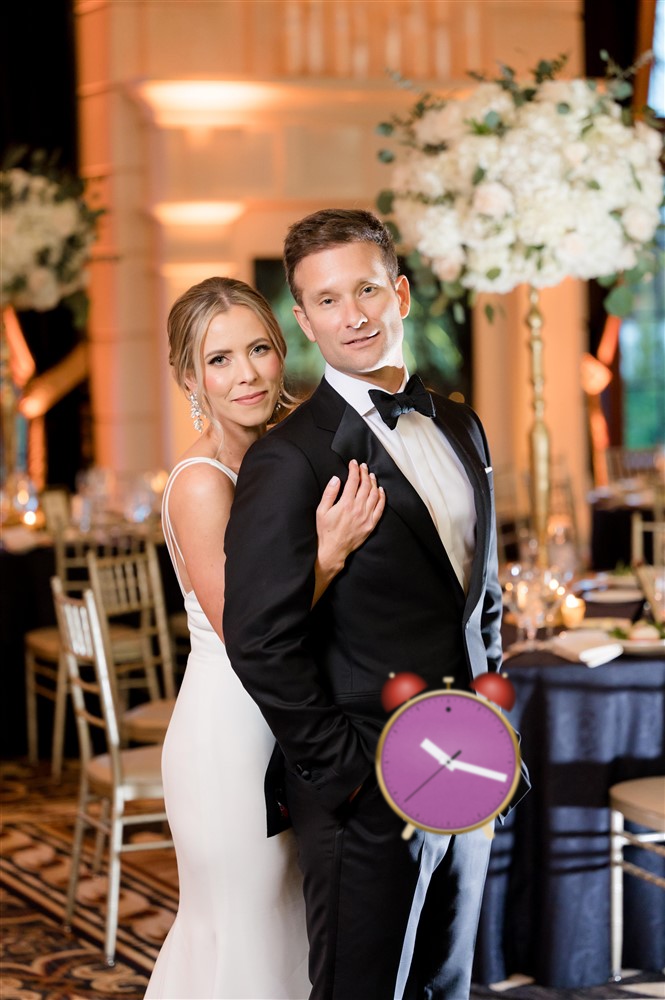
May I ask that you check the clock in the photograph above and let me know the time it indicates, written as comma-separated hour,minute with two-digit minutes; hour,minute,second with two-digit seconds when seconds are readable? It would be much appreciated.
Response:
10,17,38
